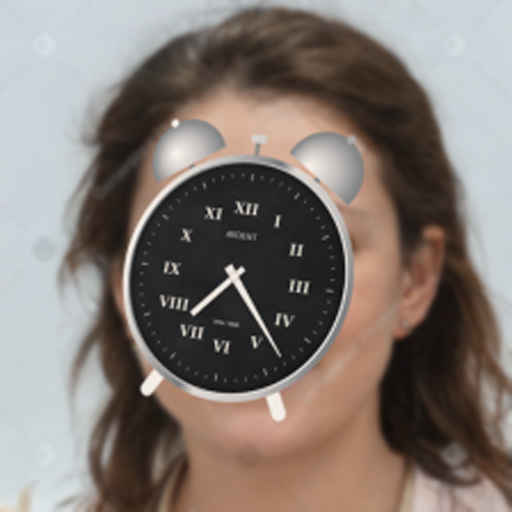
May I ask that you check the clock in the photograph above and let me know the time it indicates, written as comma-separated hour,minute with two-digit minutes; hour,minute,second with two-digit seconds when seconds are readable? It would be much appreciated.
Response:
7,23
